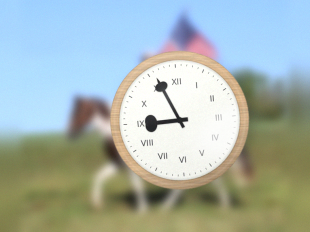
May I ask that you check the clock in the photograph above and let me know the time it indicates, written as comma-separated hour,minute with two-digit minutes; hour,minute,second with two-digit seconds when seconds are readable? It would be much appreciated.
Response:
8,56
